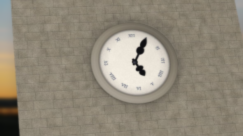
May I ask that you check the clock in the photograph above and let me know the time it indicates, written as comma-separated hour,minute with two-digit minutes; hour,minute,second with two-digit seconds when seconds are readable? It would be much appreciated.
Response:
5,05
